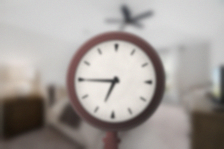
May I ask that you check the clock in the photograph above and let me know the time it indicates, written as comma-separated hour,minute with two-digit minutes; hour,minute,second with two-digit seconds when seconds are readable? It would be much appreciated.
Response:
6,45
